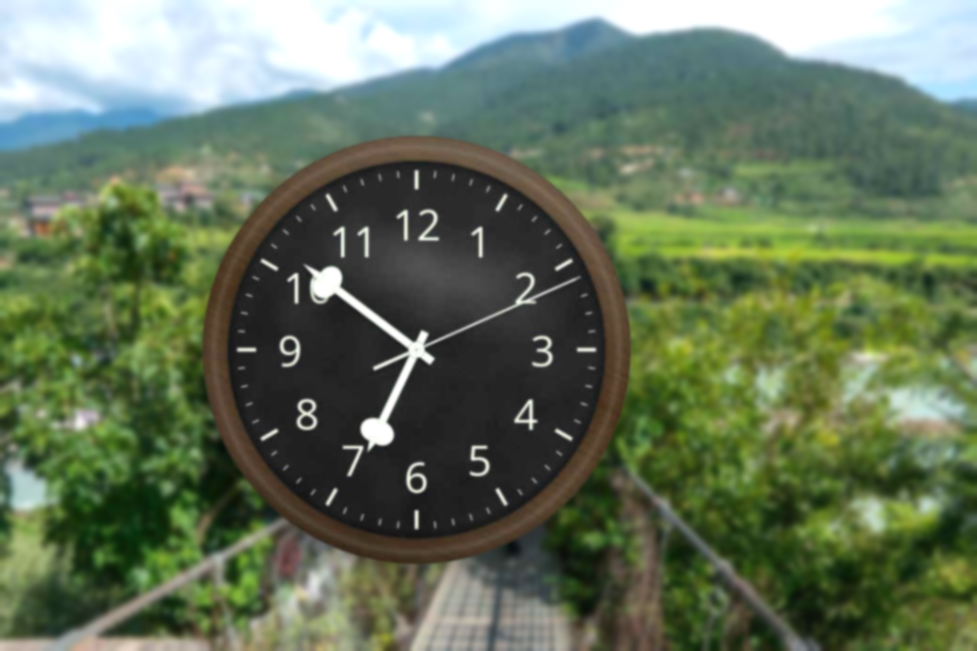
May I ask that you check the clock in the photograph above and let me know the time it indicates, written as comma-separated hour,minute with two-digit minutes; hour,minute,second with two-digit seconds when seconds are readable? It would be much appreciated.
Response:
6,51,11
